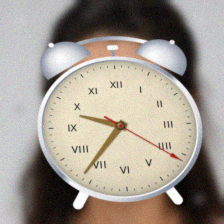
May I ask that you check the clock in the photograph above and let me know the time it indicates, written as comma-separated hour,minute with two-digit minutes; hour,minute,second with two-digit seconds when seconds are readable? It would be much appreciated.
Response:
9,36,21
